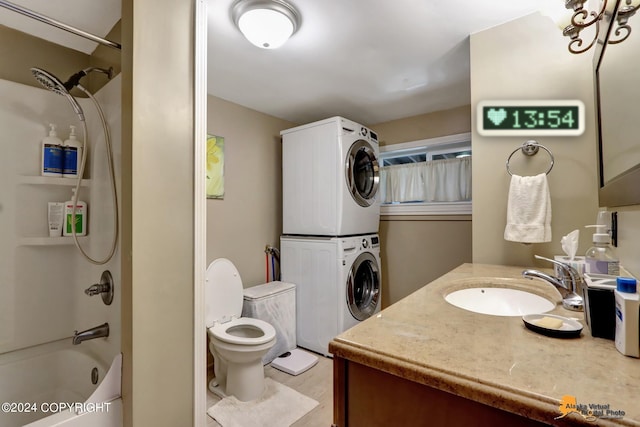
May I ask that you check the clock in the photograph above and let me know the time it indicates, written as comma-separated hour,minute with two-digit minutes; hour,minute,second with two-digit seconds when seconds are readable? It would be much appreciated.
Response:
13,54
